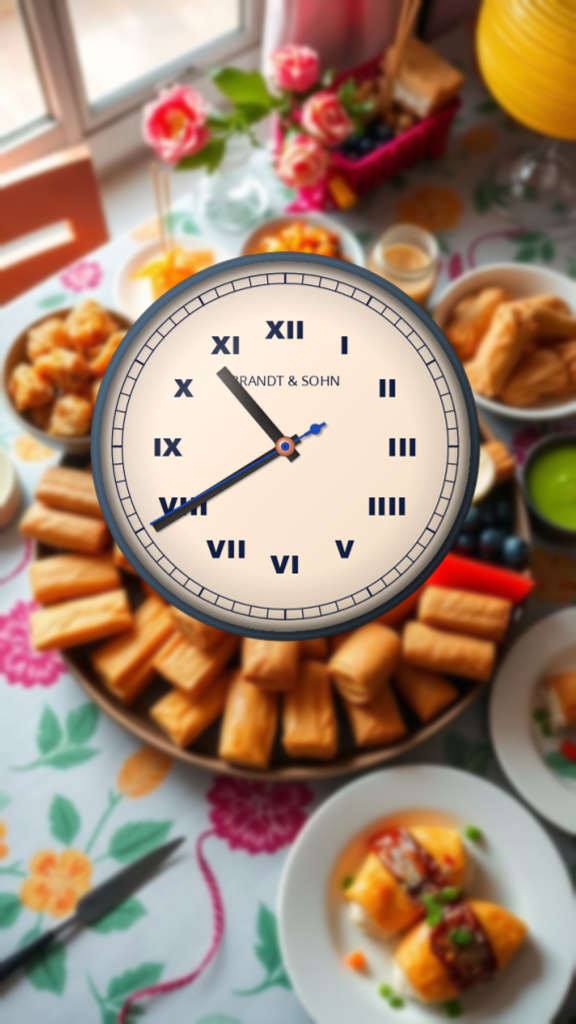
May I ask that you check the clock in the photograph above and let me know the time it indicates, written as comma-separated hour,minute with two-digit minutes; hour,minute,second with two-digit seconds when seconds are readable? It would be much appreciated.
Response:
10,39,40
